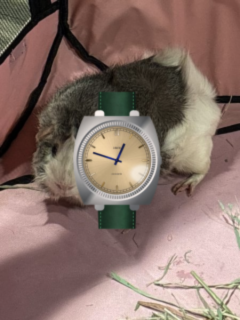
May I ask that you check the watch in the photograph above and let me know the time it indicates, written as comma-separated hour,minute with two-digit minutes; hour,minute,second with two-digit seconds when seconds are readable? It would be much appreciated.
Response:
12,48
